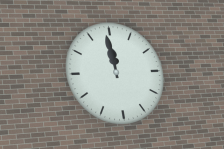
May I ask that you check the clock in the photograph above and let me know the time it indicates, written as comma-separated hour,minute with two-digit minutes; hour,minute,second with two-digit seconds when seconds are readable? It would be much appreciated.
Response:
11,59
